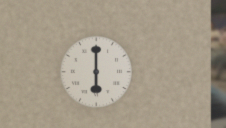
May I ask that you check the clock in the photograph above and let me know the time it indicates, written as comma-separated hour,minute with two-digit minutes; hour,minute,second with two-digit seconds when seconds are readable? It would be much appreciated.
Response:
6,00
